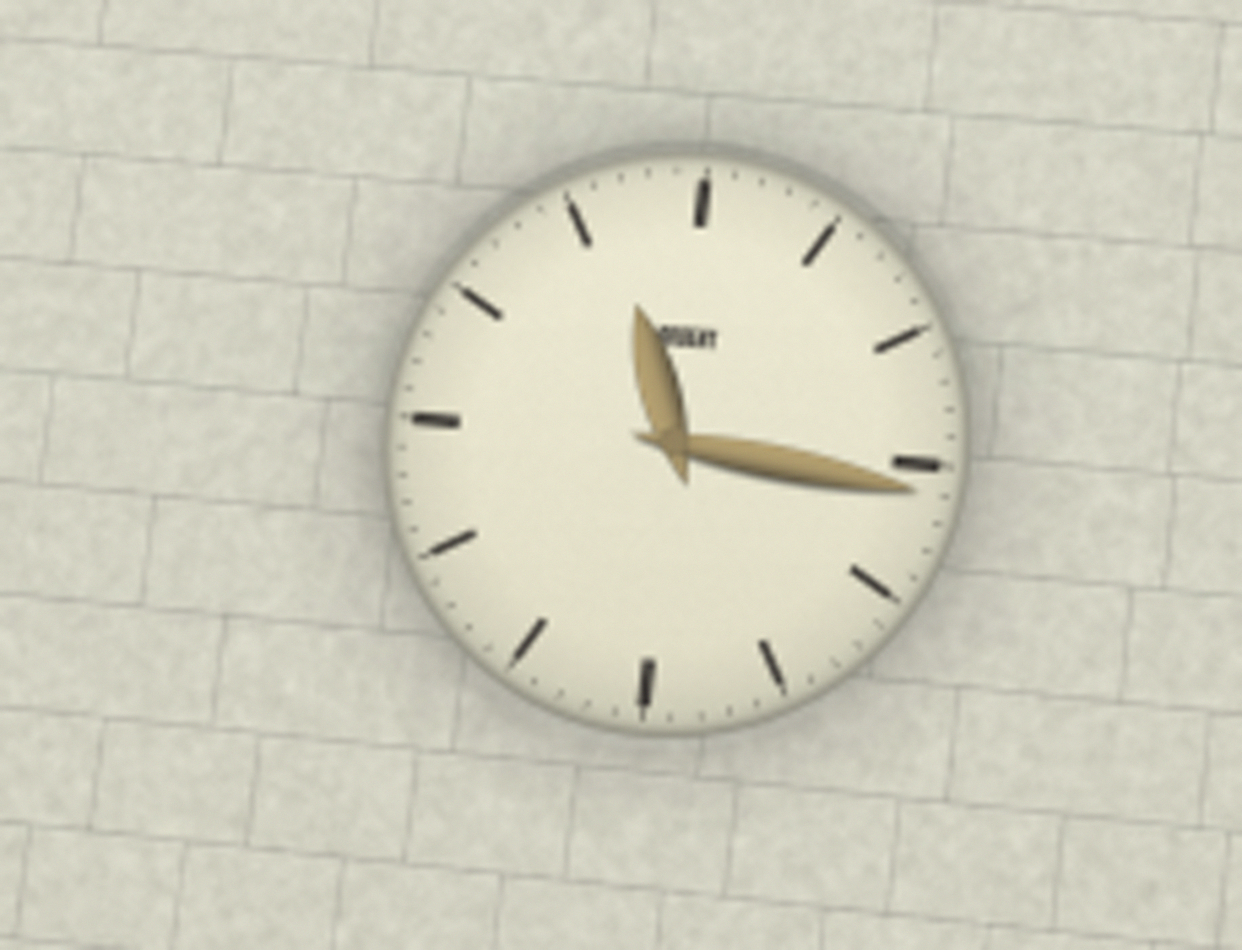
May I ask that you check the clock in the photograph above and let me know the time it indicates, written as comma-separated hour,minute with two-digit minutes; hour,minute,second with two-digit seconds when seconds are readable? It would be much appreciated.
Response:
11,16
